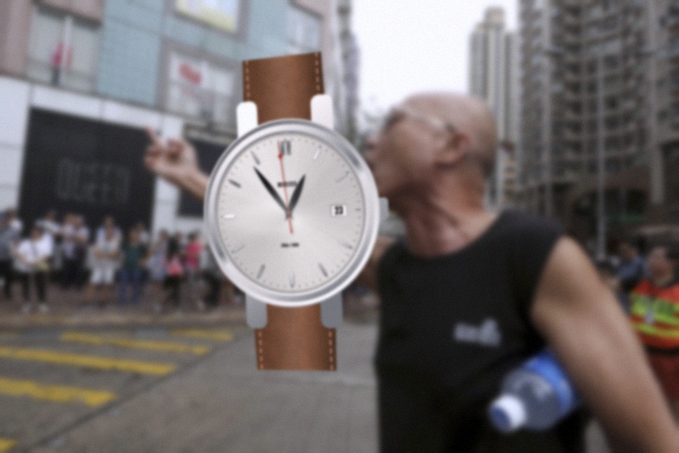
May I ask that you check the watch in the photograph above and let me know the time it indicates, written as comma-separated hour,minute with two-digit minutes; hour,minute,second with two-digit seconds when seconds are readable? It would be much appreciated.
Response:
12,53,59
